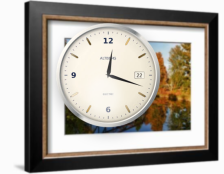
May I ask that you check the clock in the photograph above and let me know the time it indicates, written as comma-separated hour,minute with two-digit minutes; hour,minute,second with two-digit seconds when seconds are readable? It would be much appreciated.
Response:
12,18
